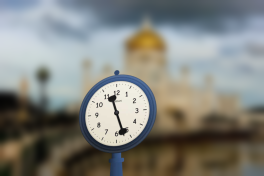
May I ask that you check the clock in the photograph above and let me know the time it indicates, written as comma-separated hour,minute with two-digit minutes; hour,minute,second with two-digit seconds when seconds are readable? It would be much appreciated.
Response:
11,27
